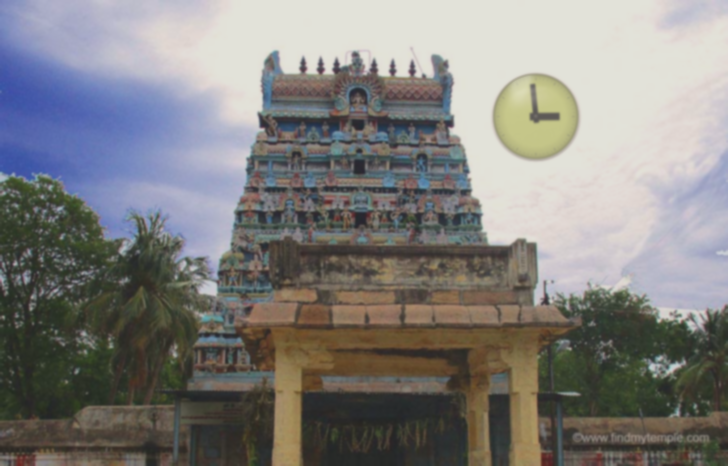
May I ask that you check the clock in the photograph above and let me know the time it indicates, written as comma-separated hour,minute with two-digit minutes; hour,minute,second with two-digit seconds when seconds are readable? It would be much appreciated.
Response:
2,59
